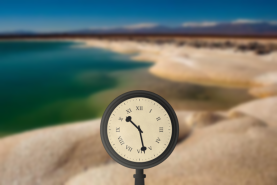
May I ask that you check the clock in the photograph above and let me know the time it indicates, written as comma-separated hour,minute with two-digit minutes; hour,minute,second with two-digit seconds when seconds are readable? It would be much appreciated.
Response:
10,28
